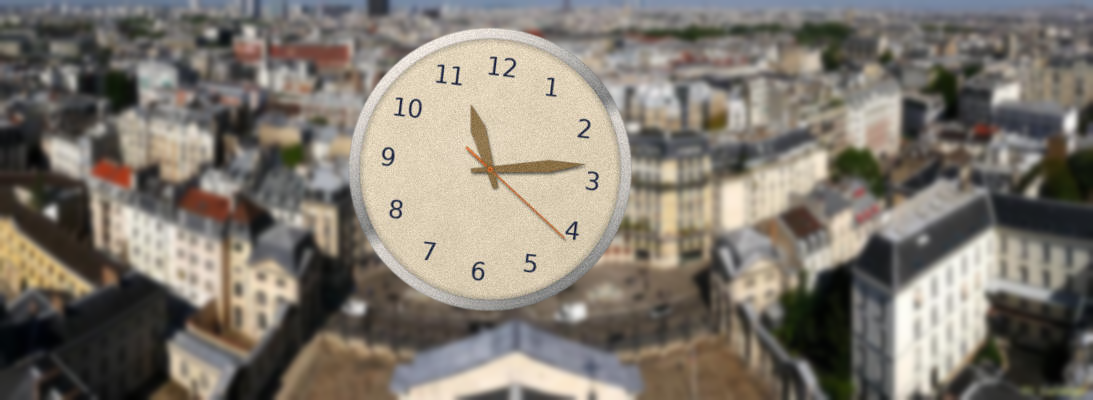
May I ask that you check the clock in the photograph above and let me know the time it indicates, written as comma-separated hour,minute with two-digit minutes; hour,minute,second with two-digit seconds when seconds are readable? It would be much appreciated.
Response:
11,13,21
